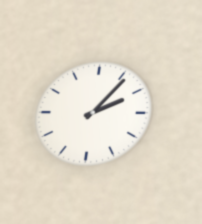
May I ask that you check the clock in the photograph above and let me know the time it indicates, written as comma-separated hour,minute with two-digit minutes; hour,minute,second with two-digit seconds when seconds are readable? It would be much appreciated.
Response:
2,06
